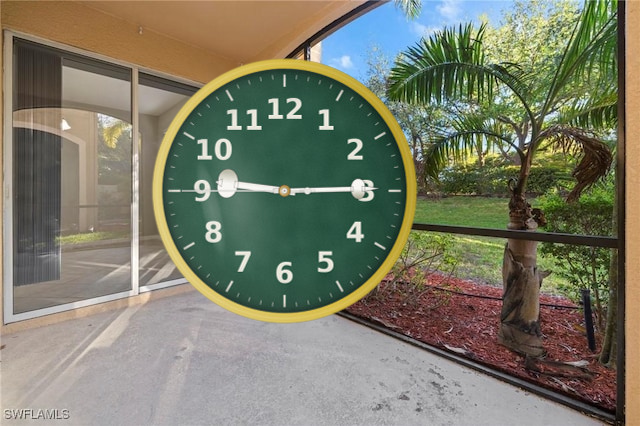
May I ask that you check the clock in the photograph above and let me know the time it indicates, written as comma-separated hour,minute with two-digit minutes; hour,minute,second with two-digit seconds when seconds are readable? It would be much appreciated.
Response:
9,14,45
